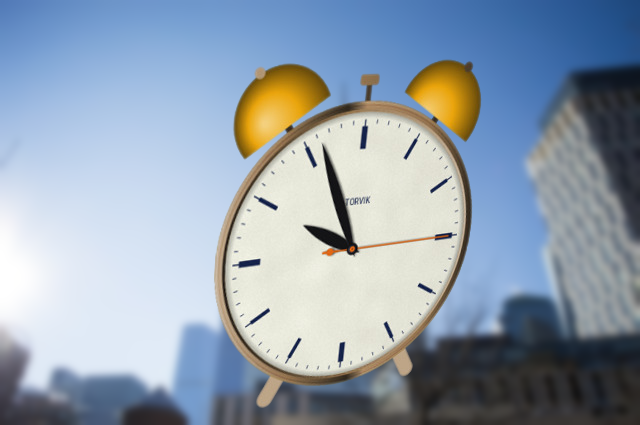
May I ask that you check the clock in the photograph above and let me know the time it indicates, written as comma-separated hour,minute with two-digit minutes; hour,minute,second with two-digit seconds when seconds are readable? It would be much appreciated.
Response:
9,56,15
